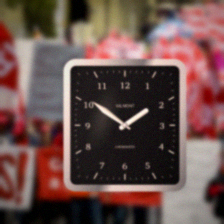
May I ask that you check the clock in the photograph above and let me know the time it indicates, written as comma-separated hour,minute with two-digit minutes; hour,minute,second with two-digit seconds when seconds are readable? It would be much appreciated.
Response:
1,51
